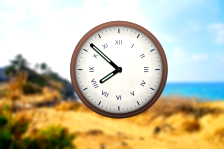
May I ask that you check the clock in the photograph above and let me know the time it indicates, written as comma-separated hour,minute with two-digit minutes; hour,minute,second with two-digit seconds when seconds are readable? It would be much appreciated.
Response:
7,52
